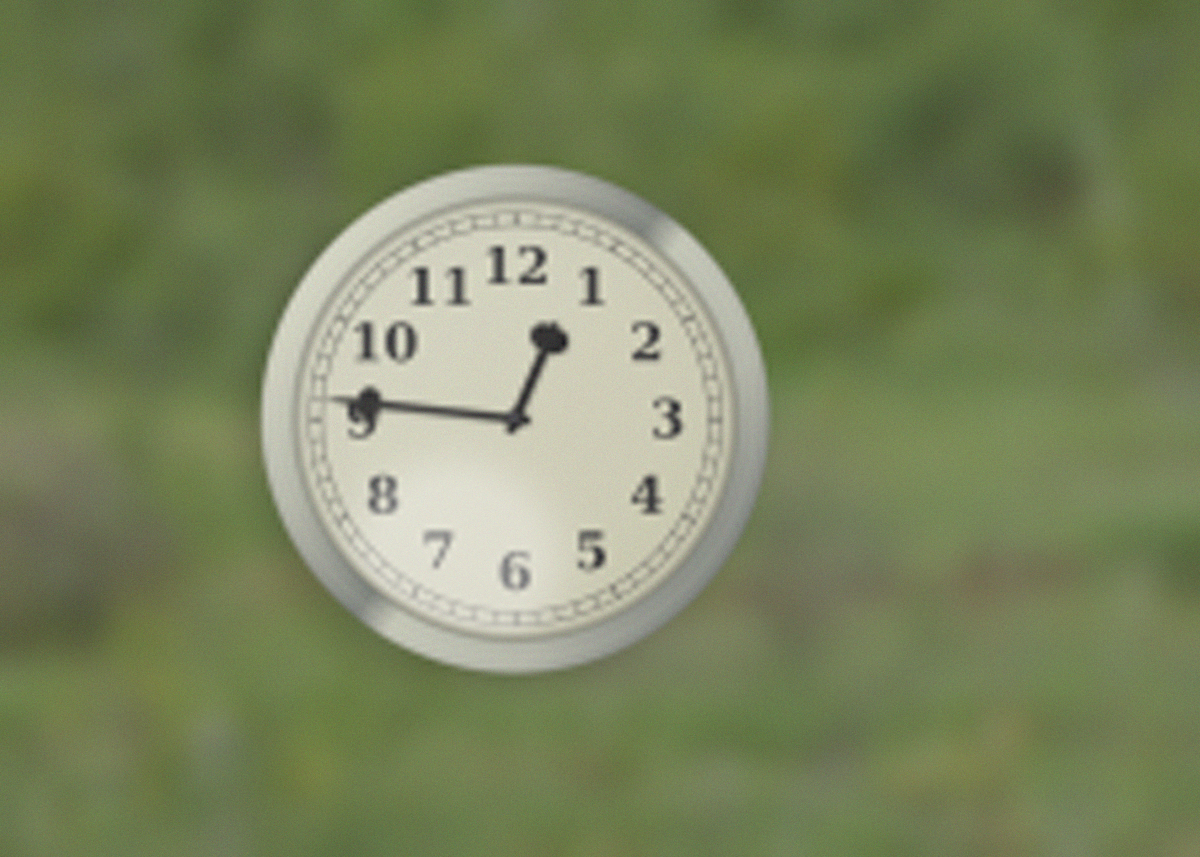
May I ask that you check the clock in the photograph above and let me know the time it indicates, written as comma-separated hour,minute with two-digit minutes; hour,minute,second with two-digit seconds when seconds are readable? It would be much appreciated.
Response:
12,46
